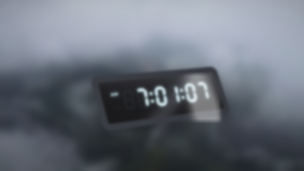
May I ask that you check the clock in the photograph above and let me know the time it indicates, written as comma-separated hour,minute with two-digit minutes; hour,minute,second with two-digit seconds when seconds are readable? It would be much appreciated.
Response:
7,01,07
